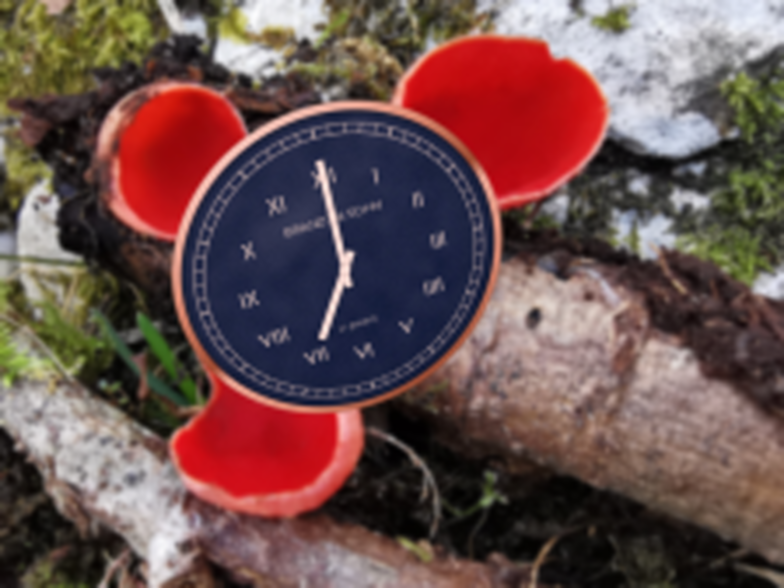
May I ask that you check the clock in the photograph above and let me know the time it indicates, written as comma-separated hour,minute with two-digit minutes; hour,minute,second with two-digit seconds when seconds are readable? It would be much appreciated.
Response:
7,00
